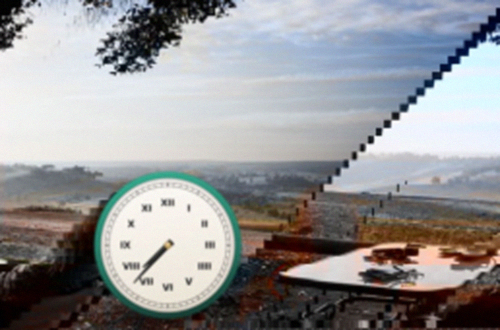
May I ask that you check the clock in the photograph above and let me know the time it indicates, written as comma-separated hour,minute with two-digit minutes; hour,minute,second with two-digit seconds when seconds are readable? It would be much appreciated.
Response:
7,37
